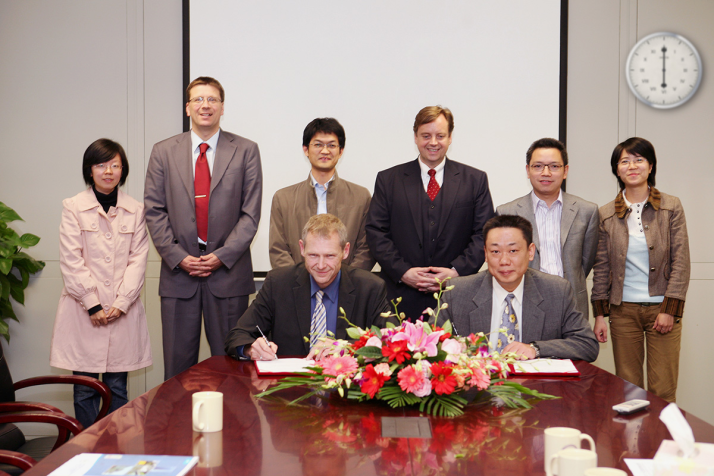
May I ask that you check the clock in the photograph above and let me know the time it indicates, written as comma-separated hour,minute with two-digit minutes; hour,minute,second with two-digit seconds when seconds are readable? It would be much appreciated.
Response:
6,00
